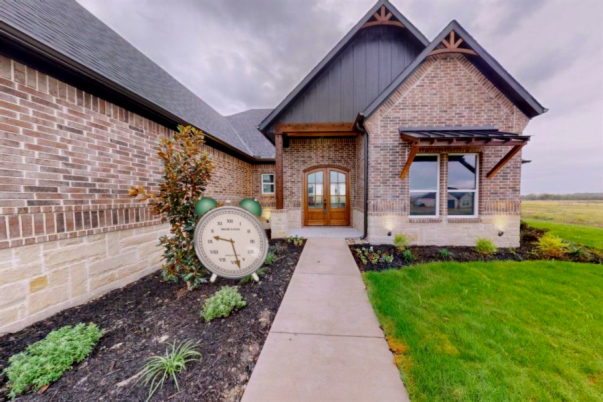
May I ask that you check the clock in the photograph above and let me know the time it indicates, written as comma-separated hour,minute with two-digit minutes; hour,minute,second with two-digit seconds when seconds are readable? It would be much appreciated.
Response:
9,28
